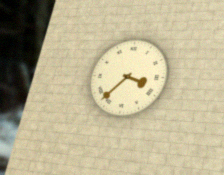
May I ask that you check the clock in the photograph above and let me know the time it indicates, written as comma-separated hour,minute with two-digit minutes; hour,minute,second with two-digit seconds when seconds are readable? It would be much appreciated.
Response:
3,37
